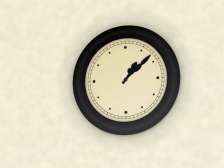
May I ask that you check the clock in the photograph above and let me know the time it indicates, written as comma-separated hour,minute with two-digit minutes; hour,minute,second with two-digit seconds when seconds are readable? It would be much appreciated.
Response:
1,08
